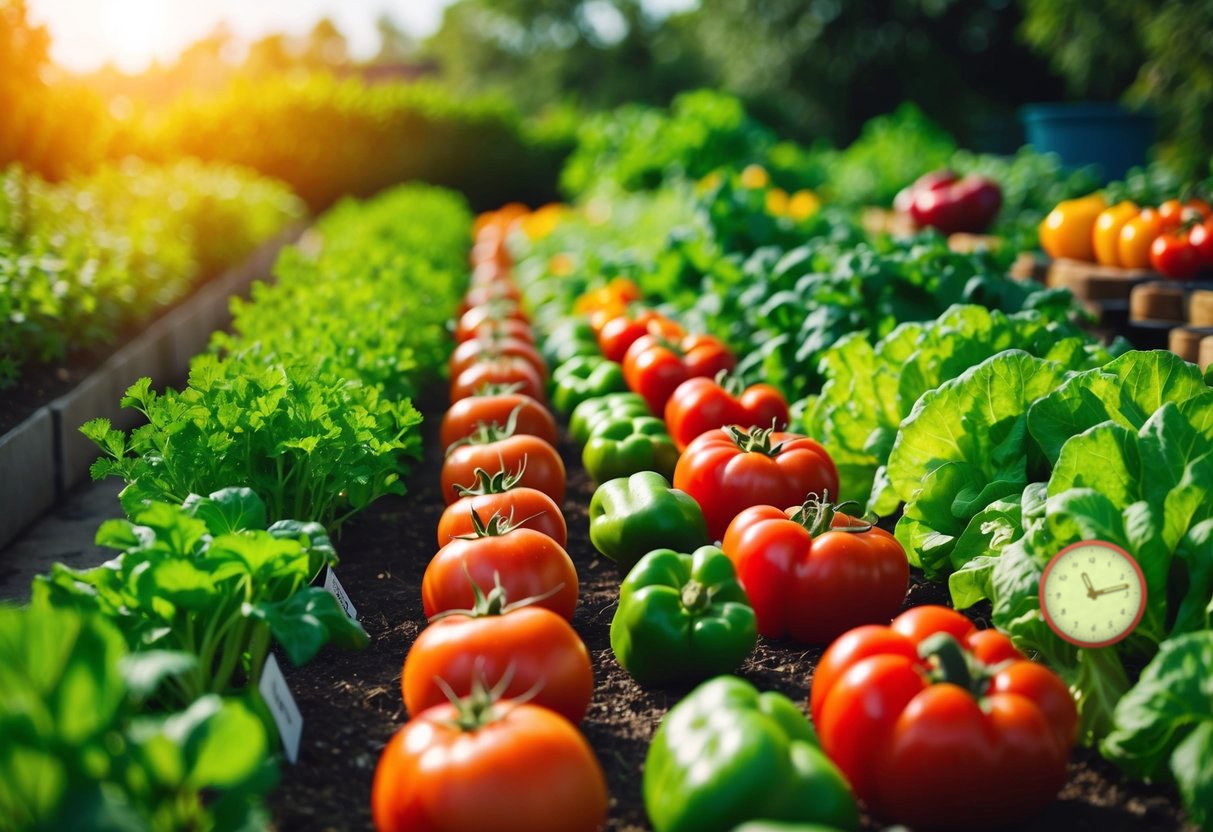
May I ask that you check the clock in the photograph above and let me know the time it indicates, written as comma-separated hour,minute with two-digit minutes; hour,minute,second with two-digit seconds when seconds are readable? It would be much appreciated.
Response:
11,13
